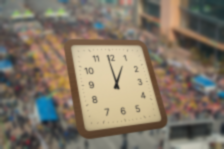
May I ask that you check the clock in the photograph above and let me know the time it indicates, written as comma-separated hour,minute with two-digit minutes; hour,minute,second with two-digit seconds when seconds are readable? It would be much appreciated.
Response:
12,59
